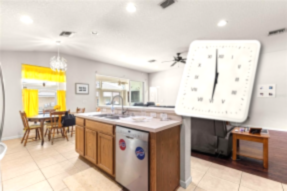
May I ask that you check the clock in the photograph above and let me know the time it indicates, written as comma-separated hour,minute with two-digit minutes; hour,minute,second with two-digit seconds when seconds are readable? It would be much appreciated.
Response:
5,58
